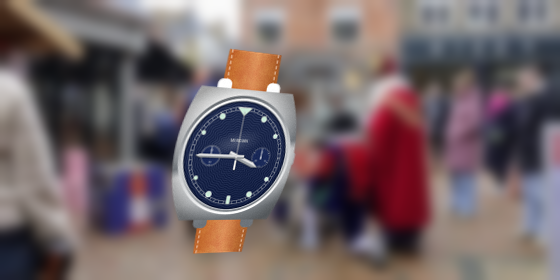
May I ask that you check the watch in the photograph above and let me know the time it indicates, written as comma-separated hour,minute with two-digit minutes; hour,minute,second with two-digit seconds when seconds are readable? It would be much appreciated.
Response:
3,45
